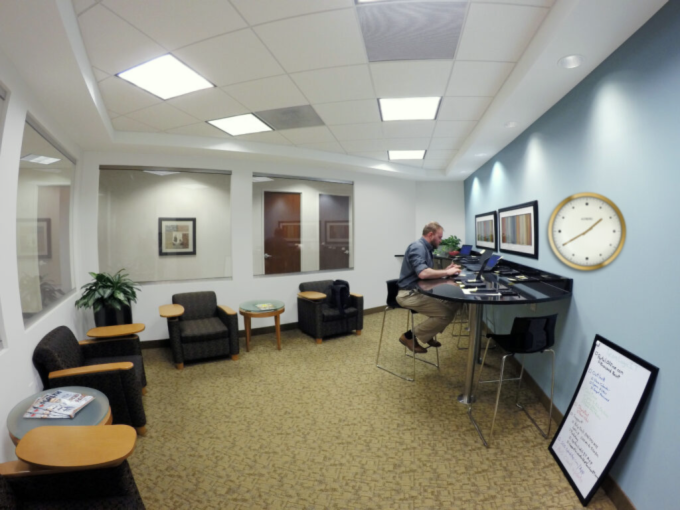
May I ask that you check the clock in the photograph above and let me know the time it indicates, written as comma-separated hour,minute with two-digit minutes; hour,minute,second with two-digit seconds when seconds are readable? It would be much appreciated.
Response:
1,40
